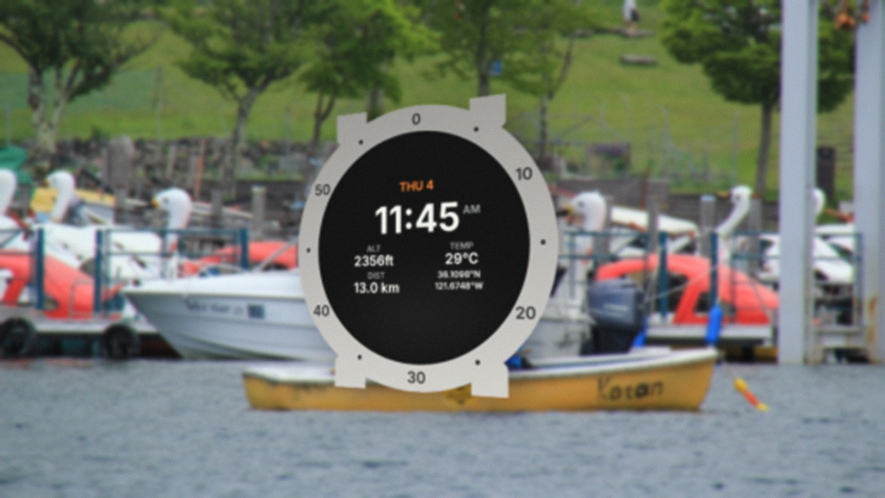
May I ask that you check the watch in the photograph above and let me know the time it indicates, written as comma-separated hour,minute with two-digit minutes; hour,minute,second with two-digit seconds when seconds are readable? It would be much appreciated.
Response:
11,45
